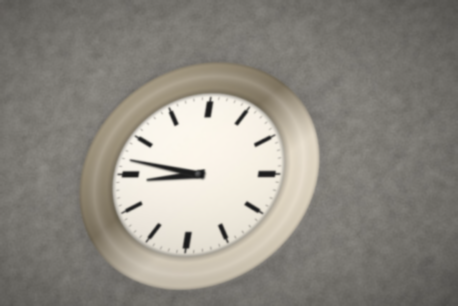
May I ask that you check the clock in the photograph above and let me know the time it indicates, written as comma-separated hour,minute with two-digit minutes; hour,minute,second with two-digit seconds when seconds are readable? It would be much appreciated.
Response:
8,47
